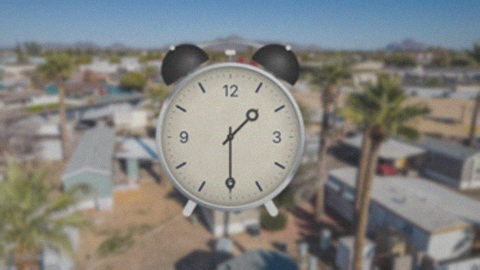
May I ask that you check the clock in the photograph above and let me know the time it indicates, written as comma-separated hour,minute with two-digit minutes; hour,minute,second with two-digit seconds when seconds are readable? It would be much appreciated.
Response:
1,30
